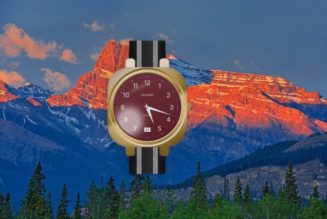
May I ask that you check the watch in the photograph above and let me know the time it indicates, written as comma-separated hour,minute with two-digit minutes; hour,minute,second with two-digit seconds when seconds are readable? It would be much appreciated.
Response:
5,18
